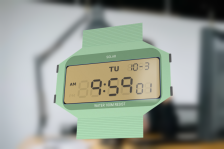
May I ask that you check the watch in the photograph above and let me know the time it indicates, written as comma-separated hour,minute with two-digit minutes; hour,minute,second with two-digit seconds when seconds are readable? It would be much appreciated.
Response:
9,59,01
